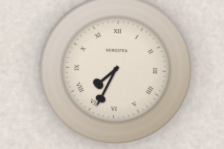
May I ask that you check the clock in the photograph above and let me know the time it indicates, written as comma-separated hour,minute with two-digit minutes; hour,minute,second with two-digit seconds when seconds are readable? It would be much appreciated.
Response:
7,34
